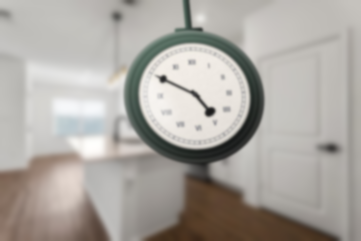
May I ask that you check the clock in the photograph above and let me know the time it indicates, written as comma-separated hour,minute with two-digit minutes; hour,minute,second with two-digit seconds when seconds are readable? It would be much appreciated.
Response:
4,50
